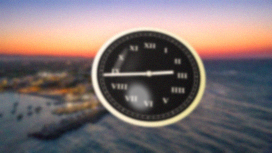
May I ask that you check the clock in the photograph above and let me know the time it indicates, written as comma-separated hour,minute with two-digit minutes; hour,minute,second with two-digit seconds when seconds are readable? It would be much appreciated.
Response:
2,44
